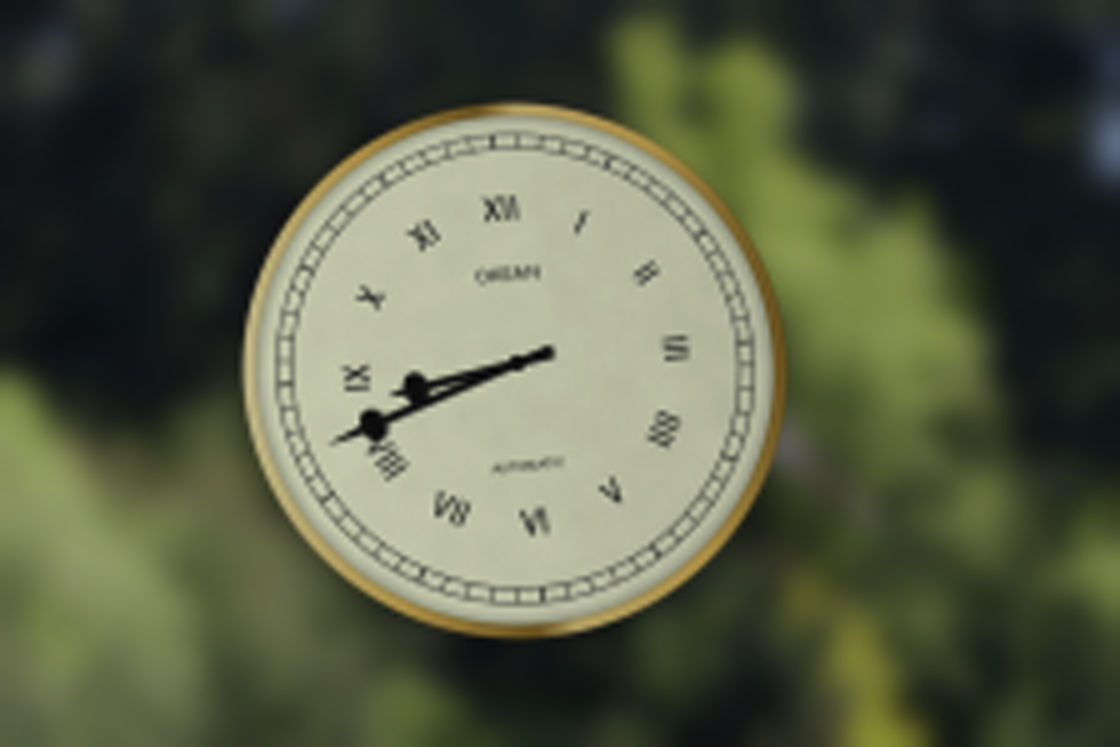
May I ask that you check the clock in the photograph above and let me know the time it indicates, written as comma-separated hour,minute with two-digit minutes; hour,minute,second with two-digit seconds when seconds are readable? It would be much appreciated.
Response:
8,42
